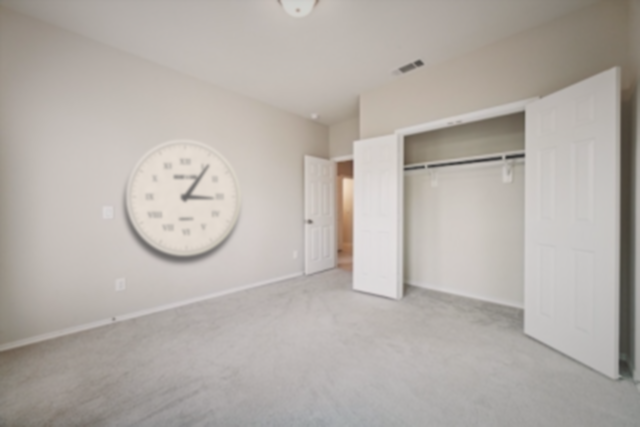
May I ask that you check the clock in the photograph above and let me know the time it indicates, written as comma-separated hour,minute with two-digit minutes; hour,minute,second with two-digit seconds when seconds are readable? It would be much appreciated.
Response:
3,06
